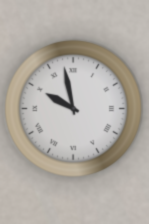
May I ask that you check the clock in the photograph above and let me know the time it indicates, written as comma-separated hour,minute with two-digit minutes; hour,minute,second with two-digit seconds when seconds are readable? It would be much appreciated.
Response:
9,58
